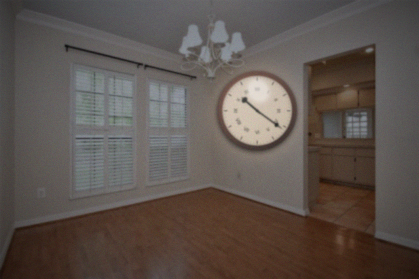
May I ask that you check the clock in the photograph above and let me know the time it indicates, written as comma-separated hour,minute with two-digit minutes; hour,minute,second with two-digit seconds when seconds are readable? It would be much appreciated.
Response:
10,21
